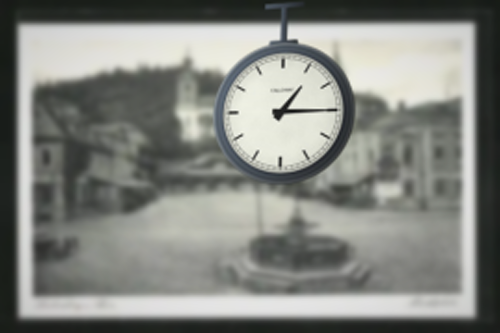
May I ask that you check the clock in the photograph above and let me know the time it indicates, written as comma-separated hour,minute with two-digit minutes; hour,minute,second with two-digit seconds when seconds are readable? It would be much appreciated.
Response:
1,15
